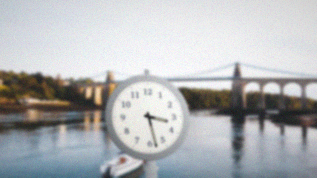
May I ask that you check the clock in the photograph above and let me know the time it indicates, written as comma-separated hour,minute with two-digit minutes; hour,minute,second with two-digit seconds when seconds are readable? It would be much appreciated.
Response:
3,28
